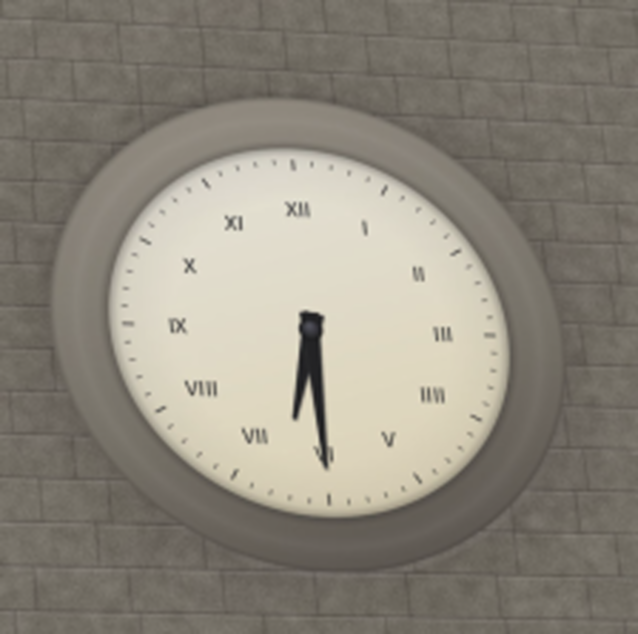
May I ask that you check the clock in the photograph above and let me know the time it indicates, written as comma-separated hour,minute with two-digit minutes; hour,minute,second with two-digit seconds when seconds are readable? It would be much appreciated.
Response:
6,30
